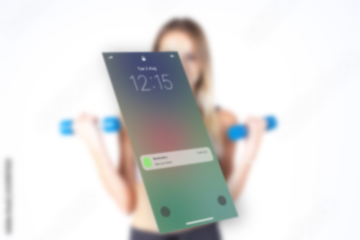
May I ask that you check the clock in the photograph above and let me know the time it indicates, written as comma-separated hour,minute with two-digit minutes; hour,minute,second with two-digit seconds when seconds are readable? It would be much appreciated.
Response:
12,15
